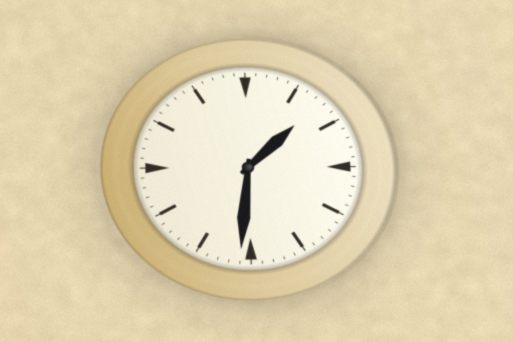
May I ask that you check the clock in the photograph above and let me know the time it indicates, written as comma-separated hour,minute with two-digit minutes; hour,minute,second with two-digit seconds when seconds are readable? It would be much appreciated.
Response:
1,31
